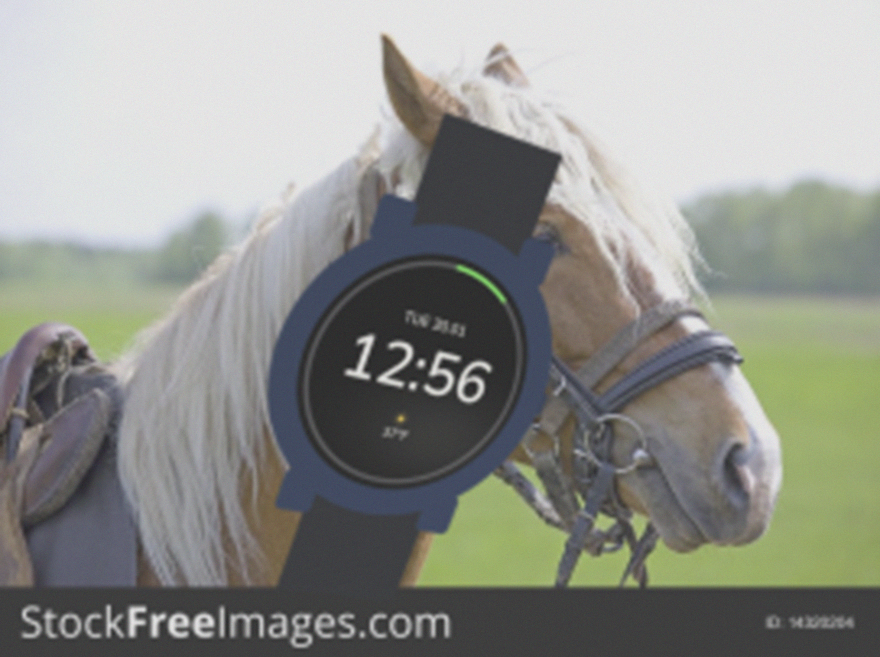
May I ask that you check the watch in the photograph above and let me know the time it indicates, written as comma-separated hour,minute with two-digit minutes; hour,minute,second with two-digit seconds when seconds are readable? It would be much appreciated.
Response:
12,56
